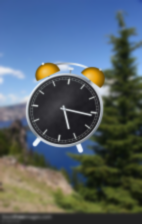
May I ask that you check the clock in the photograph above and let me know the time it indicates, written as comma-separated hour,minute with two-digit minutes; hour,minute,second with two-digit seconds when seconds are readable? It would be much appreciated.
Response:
5,16
